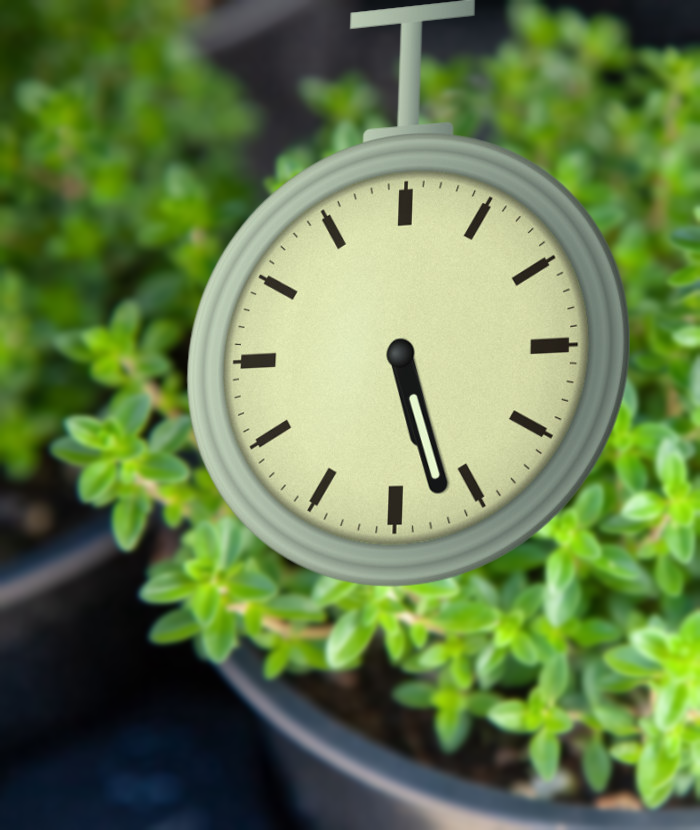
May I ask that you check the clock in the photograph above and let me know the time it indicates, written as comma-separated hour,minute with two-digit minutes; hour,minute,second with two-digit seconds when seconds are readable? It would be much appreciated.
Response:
5,27
